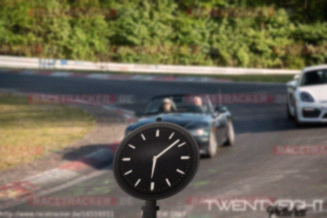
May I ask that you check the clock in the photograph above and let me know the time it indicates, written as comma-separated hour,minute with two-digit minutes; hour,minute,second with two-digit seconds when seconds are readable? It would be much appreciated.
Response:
6,08
